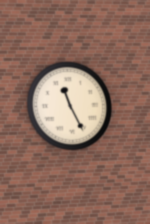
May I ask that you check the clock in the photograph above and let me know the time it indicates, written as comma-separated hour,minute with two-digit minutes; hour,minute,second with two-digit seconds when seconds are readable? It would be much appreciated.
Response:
11,26
